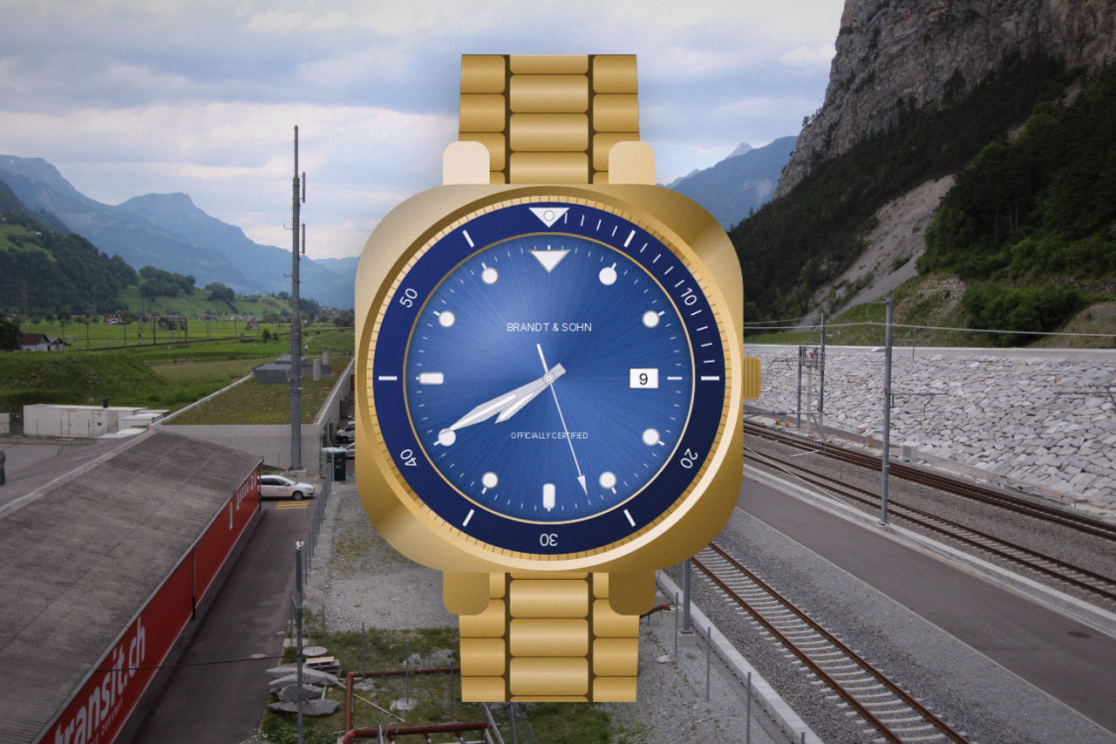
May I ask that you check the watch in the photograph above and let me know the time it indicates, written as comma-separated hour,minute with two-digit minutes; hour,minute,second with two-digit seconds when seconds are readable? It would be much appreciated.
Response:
7,40,27
